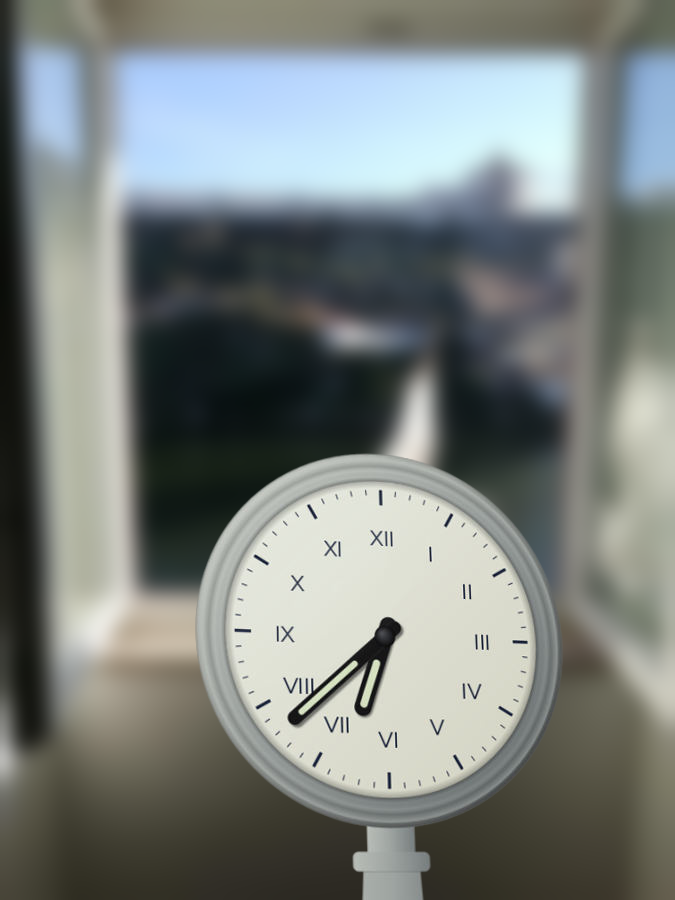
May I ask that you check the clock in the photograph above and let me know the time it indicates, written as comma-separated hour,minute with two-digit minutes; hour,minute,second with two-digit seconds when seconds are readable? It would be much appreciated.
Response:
6,38
